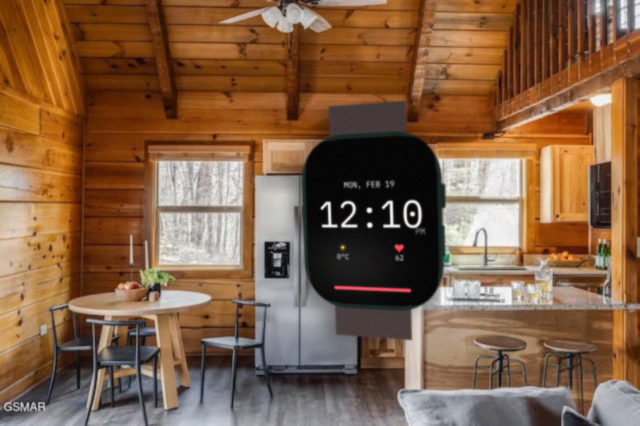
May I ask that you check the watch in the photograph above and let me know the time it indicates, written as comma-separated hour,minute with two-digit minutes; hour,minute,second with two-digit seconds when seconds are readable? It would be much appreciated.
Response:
12,10
